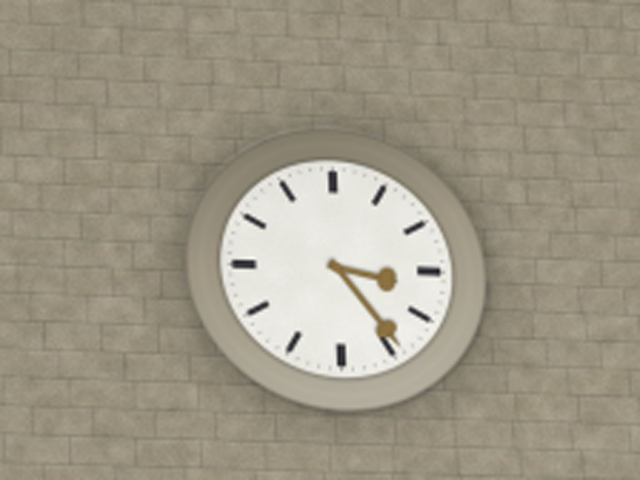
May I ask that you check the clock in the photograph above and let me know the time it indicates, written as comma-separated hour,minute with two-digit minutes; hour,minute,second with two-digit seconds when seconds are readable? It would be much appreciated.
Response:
3,24
